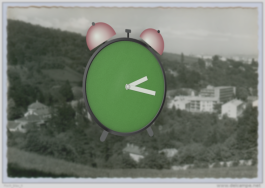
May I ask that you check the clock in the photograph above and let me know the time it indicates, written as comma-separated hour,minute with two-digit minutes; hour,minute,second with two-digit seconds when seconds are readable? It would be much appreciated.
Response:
2,17
